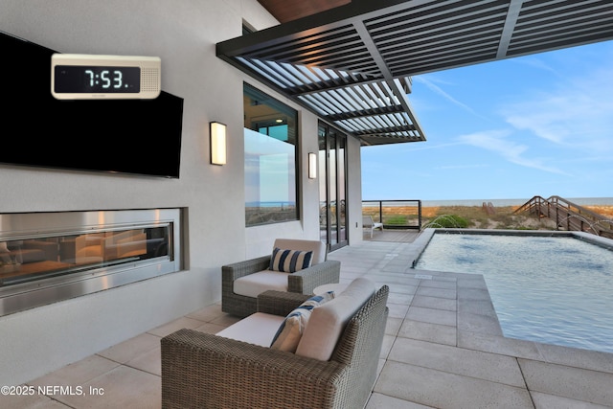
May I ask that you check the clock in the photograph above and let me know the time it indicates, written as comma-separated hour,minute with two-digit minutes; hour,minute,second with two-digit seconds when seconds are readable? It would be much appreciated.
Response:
7,53
